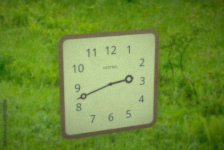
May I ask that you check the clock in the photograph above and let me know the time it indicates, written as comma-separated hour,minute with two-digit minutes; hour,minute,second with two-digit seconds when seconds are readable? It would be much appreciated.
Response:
2,42
